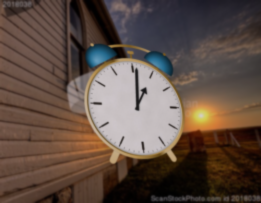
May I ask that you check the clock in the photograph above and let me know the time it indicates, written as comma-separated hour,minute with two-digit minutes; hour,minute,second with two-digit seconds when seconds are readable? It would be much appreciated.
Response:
1,01
